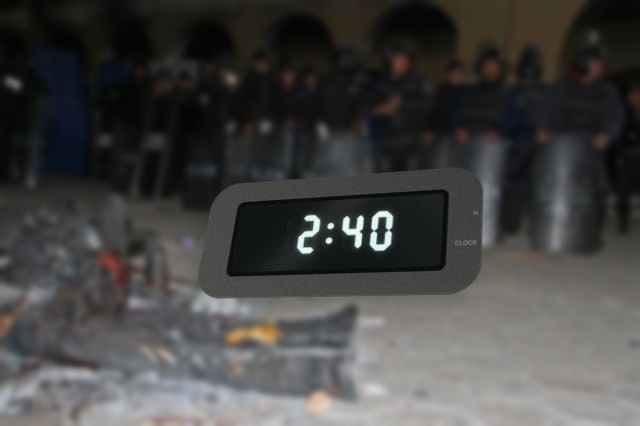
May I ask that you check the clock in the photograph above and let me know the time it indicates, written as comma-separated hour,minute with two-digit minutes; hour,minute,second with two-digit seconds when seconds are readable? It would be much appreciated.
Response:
2,40
